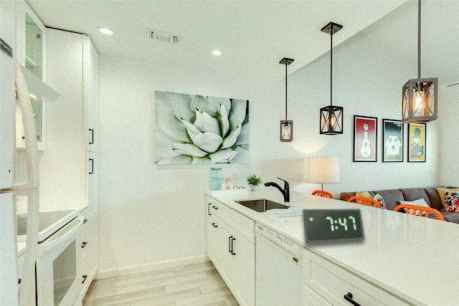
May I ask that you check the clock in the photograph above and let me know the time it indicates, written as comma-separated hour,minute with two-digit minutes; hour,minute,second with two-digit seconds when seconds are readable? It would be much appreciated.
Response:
7,47
